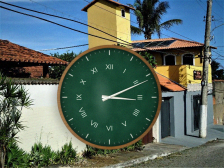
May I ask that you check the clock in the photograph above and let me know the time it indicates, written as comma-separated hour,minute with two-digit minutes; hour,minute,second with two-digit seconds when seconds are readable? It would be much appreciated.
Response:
3,11
